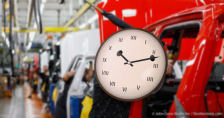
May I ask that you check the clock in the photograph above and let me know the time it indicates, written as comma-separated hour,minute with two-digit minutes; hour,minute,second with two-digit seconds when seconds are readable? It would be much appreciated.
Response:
10,12
